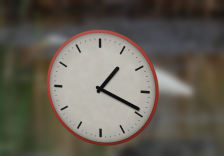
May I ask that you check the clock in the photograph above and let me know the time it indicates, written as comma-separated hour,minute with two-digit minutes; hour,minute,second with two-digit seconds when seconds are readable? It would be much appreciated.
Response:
1,19
